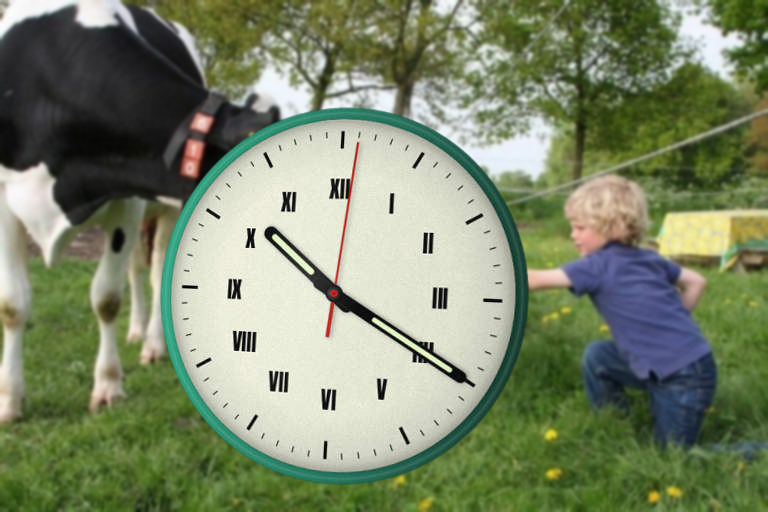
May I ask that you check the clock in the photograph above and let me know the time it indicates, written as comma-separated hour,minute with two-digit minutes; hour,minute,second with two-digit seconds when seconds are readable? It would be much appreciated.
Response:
10,20,01
